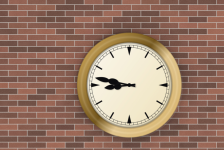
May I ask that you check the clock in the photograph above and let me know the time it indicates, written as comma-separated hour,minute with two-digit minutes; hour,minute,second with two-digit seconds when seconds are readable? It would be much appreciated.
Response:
8,47
